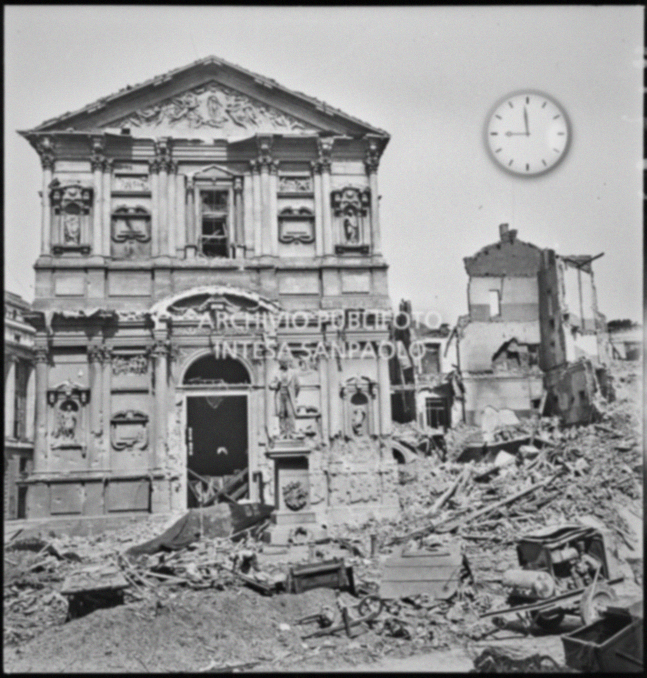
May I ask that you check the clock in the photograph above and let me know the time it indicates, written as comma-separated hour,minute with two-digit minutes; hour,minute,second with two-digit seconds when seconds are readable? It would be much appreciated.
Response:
8,59
